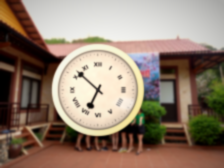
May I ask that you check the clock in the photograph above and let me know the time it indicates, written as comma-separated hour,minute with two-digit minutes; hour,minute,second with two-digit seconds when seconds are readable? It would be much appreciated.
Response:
6,52
